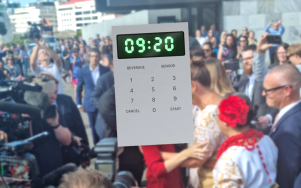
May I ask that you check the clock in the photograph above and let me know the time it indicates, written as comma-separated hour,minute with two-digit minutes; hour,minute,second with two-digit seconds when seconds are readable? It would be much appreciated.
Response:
9,20
